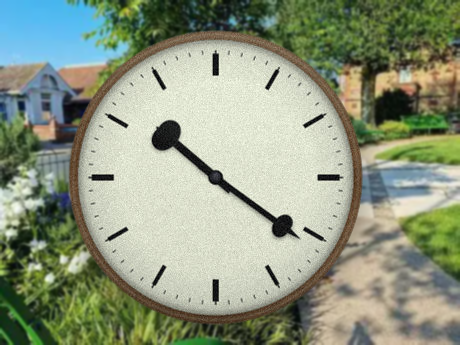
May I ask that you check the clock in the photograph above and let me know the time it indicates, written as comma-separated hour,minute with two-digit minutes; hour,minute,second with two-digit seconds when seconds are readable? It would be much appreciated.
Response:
10,21
